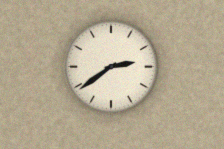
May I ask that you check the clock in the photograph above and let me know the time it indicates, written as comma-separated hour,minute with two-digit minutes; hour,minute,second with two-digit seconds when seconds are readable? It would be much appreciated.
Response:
2,39
